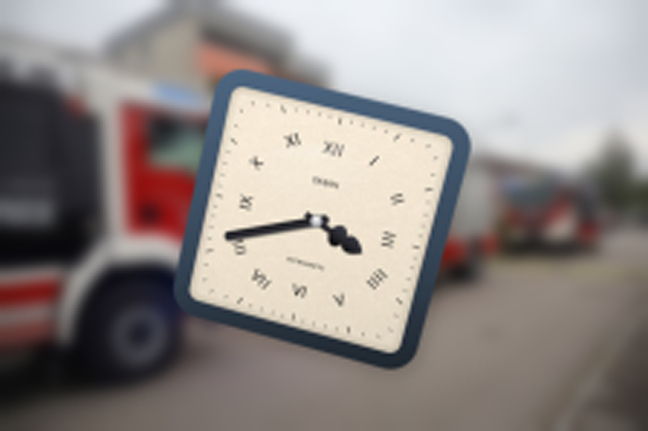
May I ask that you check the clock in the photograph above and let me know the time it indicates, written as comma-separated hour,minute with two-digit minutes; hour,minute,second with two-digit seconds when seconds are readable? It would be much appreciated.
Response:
3,41
